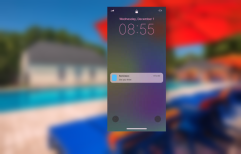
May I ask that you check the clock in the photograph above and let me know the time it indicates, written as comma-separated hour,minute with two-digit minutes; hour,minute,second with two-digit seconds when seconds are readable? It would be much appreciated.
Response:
8,55
